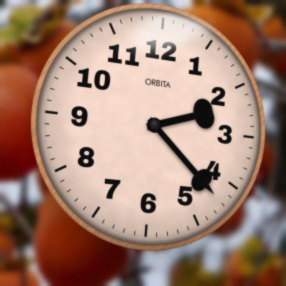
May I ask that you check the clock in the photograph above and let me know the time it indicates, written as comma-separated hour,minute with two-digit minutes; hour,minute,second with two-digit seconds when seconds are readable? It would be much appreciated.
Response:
2,22
